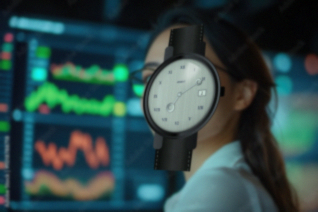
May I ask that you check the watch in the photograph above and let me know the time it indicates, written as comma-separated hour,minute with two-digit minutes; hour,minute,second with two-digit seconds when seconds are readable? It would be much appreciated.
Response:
7,10
